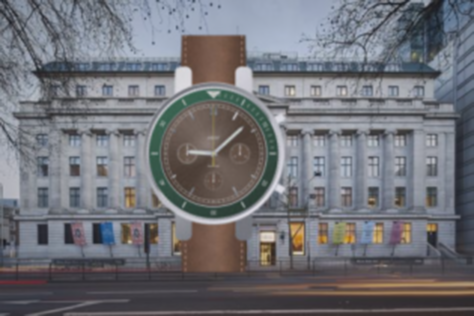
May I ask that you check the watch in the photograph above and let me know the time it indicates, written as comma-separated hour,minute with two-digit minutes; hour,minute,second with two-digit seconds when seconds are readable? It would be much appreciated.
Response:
9,08
